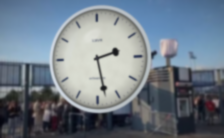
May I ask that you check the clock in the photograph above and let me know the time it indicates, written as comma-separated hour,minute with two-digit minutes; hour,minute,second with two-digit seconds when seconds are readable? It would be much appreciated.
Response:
2,28
